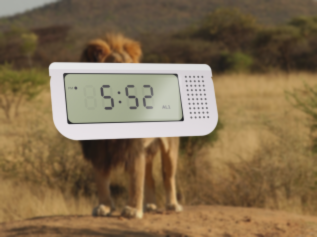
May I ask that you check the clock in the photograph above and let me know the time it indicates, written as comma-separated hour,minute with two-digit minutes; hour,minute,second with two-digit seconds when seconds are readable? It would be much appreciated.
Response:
5,52
